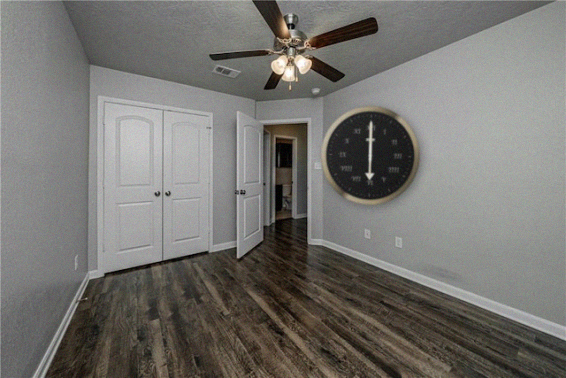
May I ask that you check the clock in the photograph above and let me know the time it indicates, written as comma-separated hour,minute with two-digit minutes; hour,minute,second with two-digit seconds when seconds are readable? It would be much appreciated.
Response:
6,00
